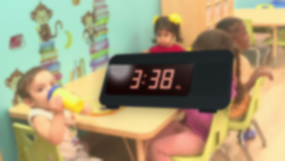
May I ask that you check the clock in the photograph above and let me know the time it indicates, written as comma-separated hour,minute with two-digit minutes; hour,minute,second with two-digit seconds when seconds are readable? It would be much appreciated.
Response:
3,38
